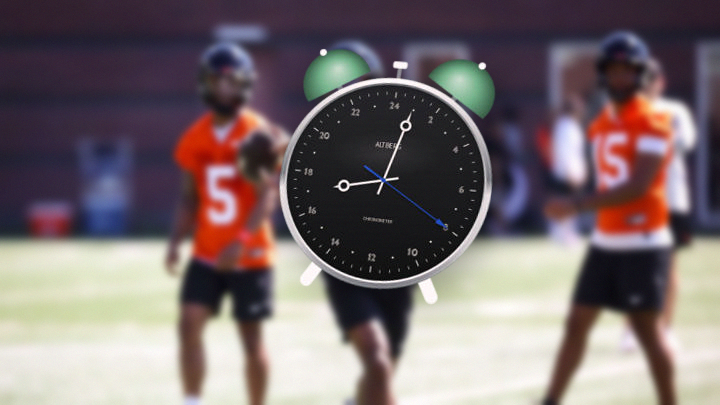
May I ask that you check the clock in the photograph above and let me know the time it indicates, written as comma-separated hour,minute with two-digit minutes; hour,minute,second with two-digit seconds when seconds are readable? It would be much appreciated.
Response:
17,02,20
